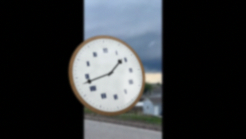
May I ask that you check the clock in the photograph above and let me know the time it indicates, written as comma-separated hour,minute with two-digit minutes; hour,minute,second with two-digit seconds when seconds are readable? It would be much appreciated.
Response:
1,43
